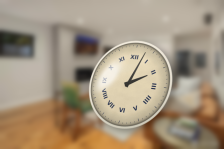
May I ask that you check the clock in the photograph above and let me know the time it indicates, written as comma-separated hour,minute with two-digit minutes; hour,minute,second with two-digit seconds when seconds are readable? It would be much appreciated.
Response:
2,03
